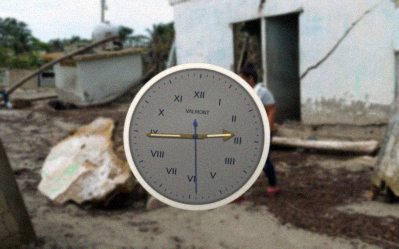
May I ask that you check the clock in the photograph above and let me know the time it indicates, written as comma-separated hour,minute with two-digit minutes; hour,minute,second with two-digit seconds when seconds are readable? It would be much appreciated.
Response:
2,44,29
